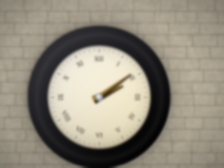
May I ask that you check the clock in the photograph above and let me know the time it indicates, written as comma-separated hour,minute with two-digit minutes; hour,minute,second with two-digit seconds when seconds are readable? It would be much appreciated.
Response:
2,09
